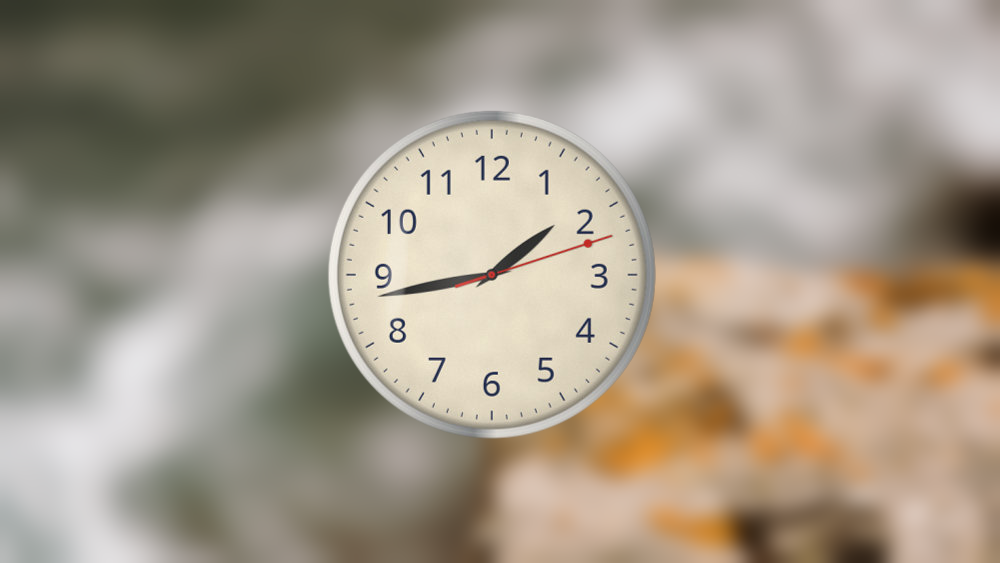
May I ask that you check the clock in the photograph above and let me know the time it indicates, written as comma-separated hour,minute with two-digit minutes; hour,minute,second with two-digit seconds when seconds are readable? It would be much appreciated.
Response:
1,43,12
